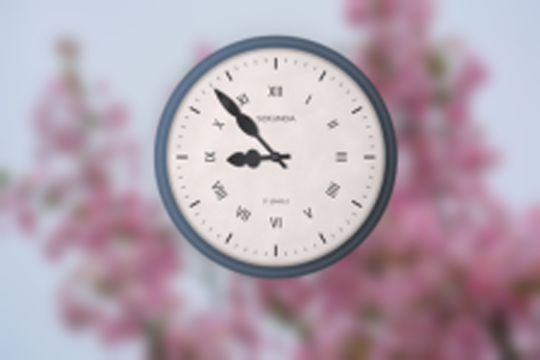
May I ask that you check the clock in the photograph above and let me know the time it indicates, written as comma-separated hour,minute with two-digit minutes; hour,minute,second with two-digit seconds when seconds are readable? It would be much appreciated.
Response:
8,53
